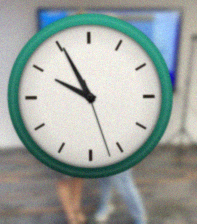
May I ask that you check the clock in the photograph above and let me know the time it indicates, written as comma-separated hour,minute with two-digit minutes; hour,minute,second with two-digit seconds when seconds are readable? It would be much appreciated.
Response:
9,55,27
